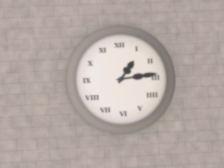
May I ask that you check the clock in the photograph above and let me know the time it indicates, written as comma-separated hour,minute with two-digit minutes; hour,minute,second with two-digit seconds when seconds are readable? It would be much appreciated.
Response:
1,14
